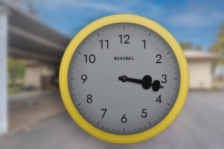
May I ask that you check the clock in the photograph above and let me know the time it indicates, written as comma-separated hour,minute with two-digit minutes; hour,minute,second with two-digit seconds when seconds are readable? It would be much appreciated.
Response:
3,17
